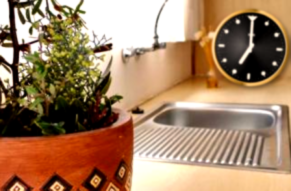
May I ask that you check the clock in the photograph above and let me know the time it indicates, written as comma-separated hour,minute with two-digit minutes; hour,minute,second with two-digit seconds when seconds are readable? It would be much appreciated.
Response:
7,00
